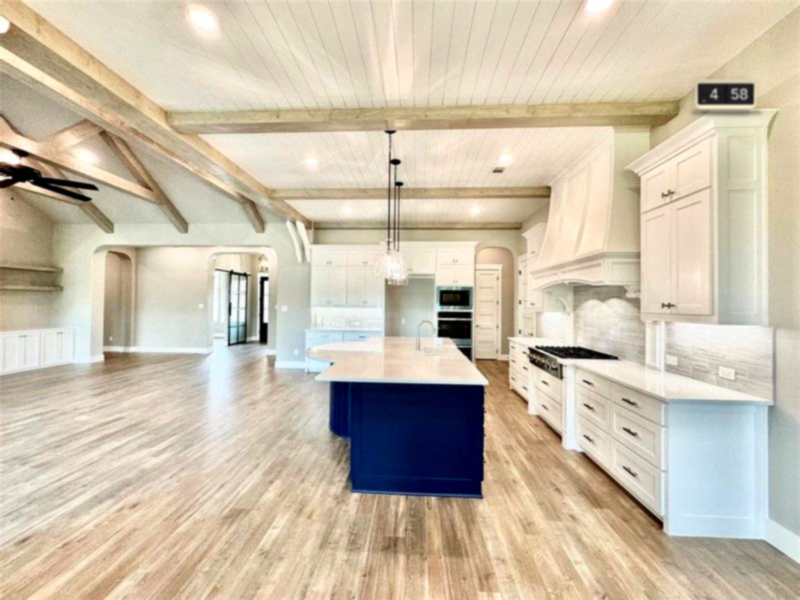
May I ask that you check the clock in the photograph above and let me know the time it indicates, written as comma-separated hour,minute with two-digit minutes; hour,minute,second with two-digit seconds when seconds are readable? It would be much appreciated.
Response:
4,58
